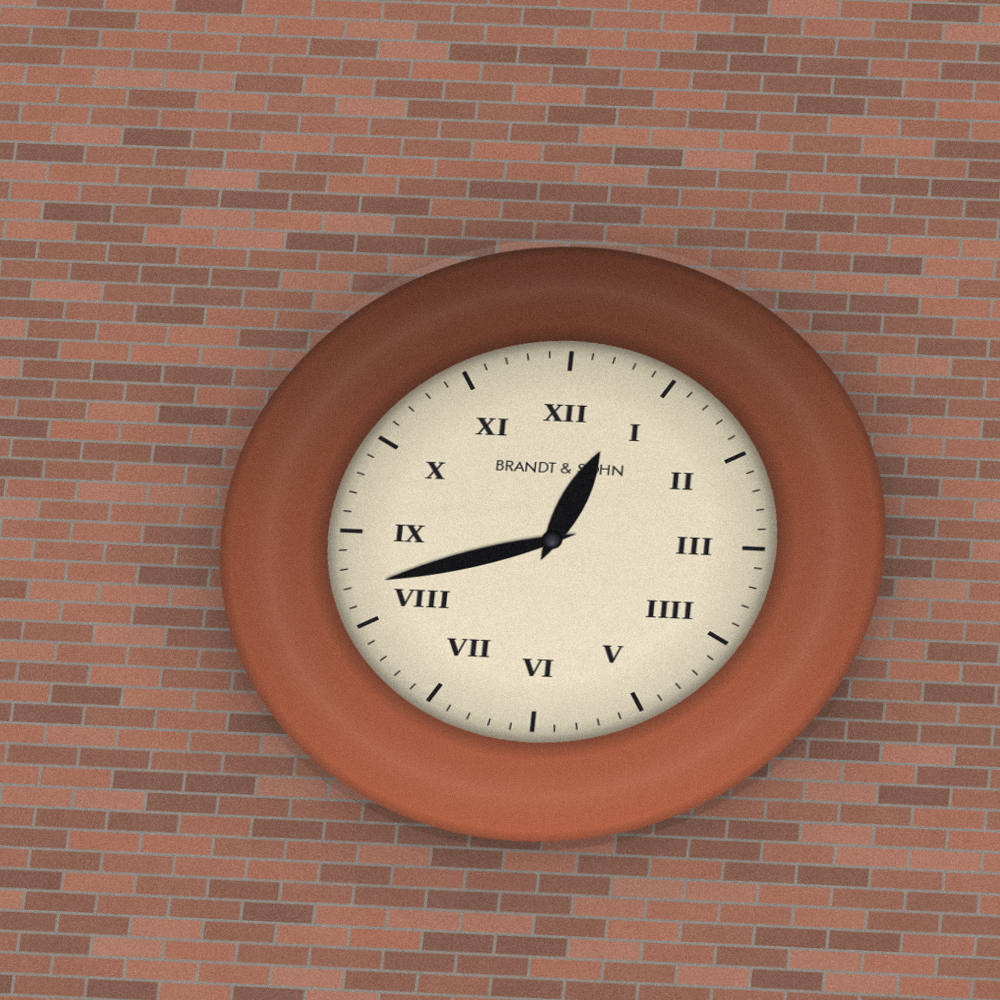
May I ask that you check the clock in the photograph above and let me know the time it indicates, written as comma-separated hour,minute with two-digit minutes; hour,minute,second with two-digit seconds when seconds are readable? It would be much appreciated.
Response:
12,42
